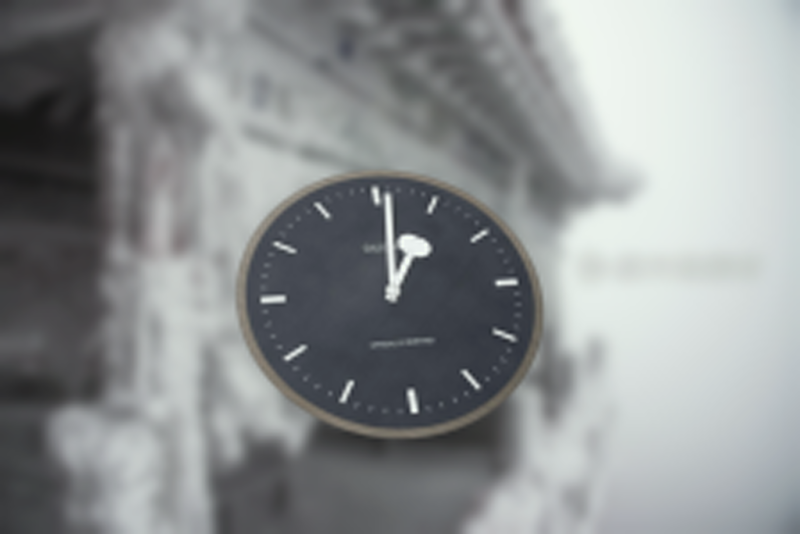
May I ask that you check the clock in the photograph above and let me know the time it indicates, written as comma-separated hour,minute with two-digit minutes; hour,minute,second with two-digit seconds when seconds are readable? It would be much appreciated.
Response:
1,01
